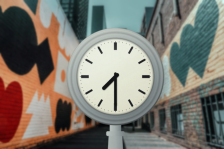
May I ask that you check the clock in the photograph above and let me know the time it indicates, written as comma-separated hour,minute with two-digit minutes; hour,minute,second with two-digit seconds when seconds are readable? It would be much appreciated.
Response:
7,30
